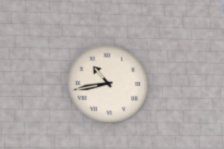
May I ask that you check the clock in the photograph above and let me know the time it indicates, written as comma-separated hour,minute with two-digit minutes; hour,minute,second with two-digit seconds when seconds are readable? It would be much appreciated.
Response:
10,43
